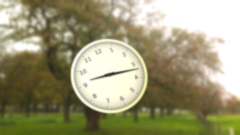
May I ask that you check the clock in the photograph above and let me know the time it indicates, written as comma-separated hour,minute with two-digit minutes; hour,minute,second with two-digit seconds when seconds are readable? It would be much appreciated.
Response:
9,17
